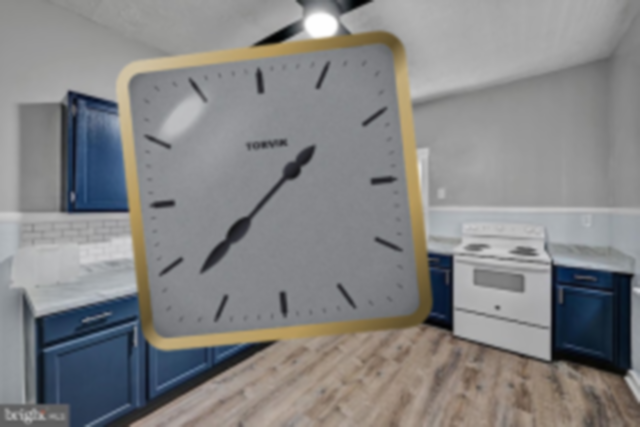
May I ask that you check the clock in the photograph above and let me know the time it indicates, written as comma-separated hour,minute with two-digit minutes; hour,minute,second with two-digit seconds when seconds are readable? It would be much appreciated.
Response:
1,38
